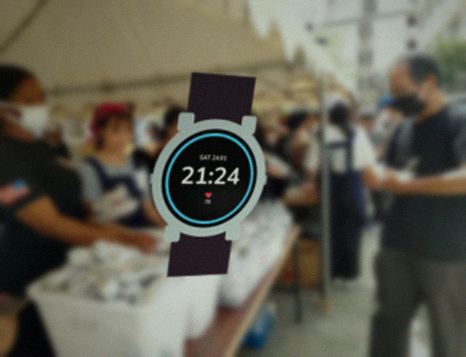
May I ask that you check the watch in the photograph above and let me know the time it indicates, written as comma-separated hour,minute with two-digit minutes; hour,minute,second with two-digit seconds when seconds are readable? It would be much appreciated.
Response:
21,24
